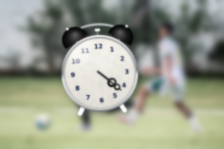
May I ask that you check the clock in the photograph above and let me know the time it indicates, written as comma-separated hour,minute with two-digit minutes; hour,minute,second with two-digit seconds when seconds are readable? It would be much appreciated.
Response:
4,22
